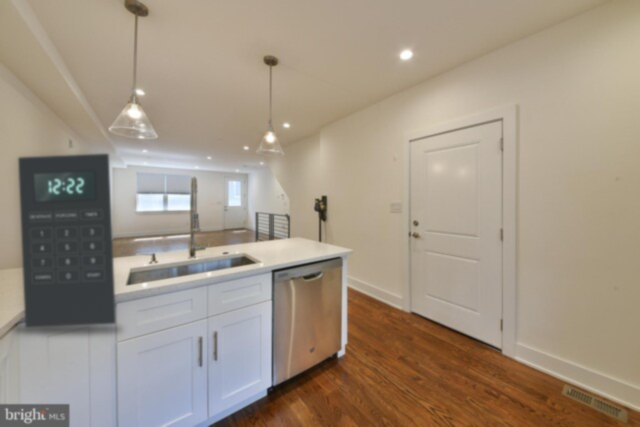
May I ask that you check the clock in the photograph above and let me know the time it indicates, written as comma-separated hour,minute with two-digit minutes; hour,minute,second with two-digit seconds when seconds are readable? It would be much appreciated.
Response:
12,22
